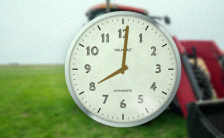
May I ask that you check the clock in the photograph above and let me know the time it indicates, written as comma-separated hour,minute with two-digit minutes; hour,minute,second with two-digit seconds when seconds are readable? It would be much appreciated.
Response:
8,01
